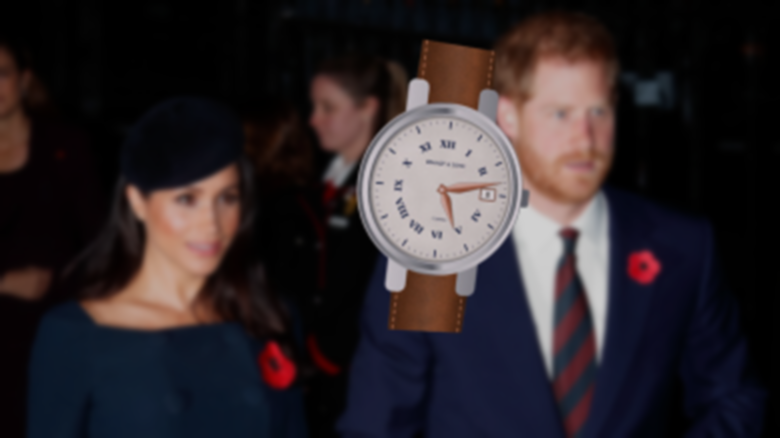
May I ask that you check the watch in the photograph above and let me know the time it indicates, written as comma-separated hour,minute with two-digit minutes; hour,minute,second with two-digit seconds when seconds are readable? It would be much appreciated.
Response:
5,13
